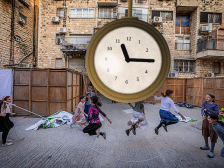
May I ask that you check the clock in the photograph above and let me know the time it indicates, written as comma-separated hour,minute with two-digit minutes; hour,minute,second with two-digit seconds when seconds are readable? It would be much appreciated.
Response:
11,15
